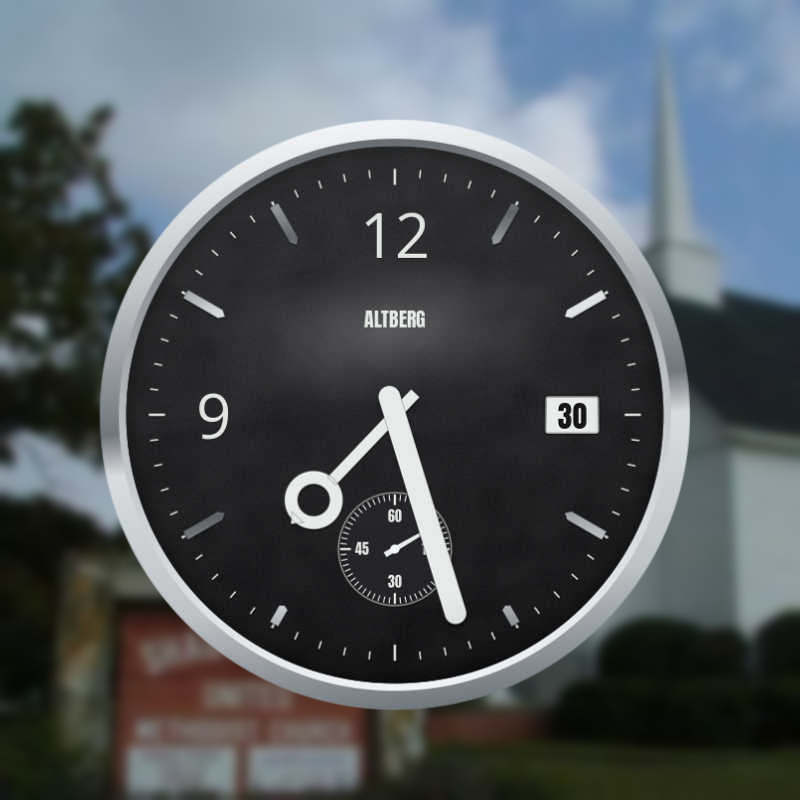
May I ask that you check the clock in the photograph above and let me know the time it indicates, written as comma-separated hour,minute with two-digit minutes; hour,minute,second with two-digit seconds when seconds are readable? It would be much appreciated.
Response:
7,27,10
